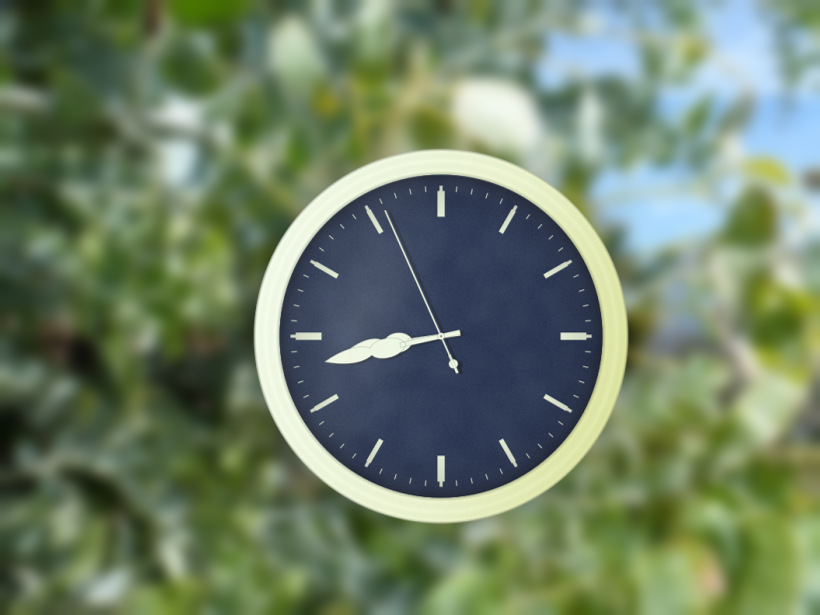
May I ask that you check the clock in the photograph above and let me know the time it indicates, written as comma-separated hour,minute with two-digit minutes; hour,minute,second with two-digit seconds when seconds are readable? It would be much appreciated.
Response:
8,42,56
